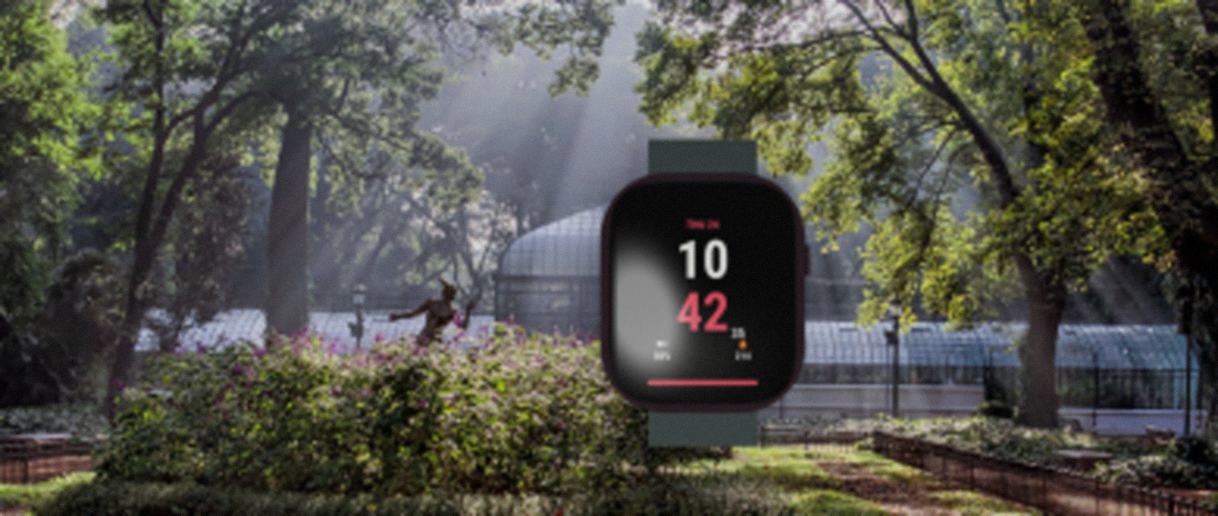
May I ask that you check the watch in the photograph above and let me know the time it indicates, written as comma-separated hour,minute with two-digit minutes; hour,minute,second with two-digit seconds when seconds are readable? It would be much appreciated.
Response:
10,42
